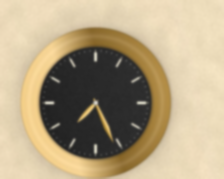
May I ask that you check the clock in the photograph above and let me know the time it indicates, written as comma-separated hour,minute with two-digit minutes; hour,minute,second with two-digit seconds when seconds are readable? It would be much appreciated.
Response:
7,26
